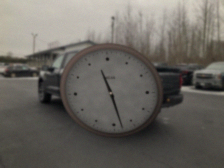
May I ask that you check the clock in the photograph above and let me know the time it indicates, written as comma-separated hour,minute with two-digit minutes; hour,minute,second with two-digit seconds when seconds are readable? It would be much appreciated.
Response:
11,28
